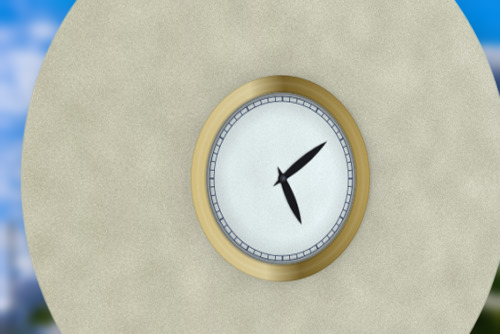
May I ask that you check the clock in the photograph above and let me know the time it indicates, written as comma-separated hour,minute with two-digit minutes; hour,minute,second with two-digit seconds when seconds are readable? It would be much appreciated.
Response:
5,09
